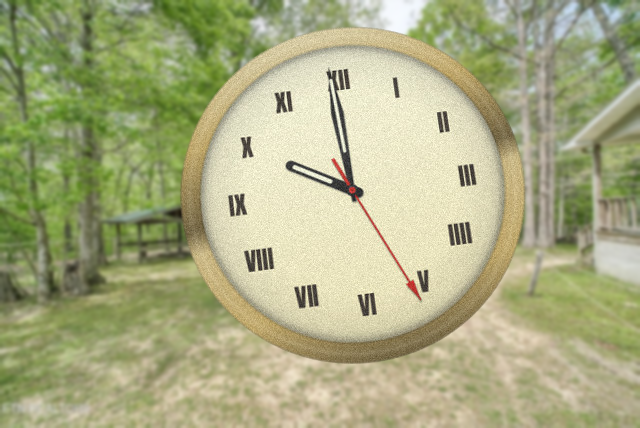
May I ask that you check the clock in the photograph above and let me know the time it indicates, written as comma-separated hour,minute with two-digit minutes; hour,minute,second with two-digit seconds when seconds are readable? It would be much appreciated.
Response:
9,59,26
